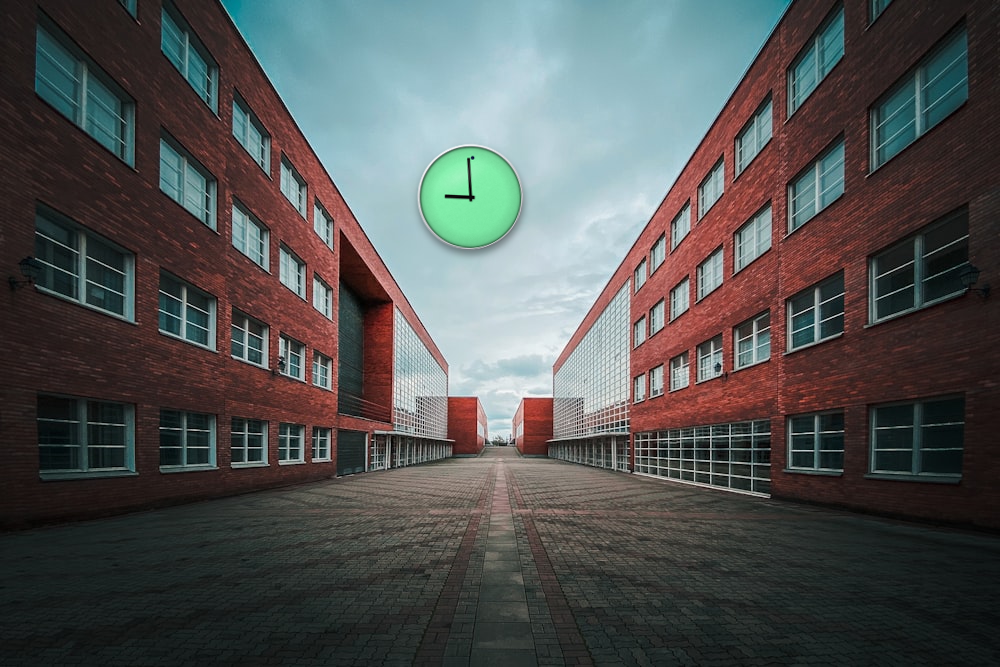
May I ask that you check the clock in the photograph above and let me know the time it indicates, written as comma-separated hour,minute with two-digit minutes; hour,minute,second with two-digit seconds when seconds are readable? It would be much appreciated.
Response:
8,59
